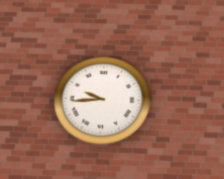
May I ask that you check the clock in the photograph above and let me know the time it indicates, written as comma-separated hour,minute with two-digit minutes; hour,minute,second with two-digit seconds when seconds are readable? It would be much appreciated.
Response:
9,44
